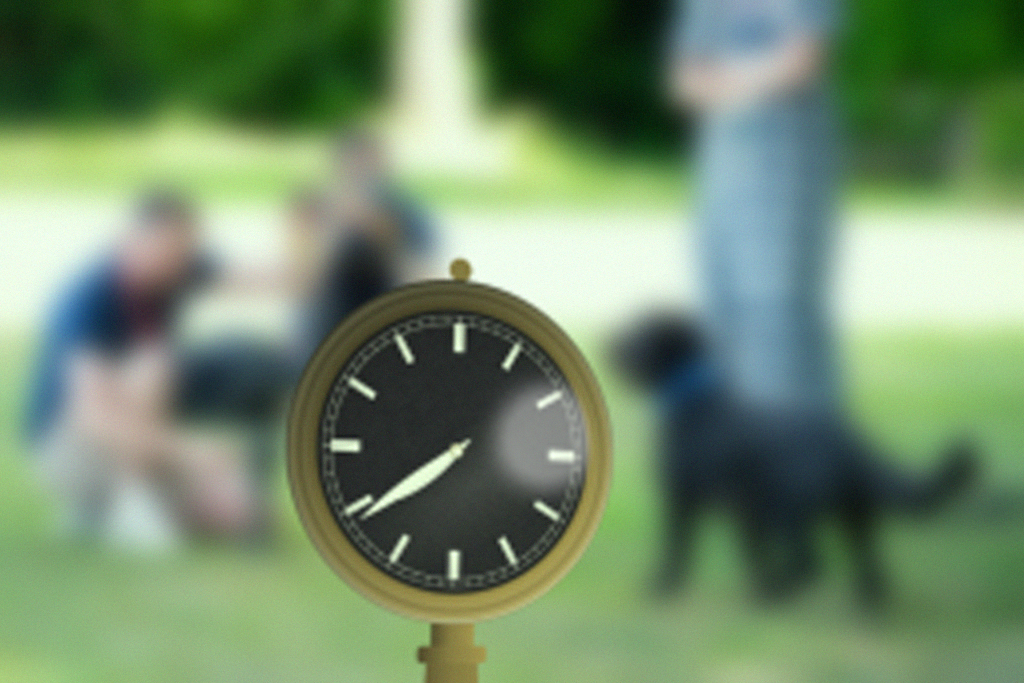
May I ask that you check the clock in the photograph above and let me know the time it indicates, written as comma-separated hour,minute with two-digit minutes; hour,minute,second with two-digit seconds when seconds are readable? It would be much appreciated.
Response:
7,39
